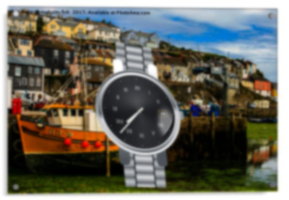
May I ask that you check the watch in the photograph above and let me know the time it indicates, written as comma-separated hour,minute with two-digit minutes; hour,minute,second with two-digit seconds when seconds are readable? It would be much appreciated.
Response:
7,37
